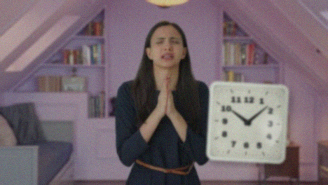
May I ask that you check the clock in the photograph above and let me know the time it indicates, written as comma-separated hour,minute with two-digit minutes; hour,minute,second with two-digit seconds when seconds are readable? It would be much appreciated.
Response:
10,08
